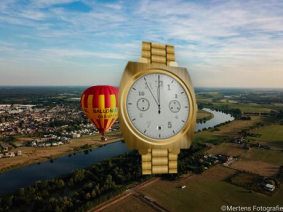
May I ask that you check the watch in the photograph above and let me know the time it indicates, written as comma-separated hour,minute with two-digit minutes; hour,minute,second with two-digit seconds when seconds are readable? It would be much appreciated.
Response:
11,55
